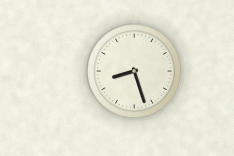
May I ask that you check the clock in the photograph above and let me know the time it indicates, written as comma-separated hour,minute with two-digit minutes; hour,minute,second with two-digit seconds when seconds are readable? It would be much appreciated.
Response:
8,27
